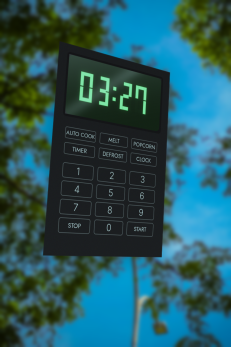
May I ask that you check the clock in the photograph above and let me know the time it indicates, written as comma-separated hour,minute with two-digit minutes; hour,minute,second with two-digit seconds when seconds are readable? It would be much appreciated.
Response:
3,27
